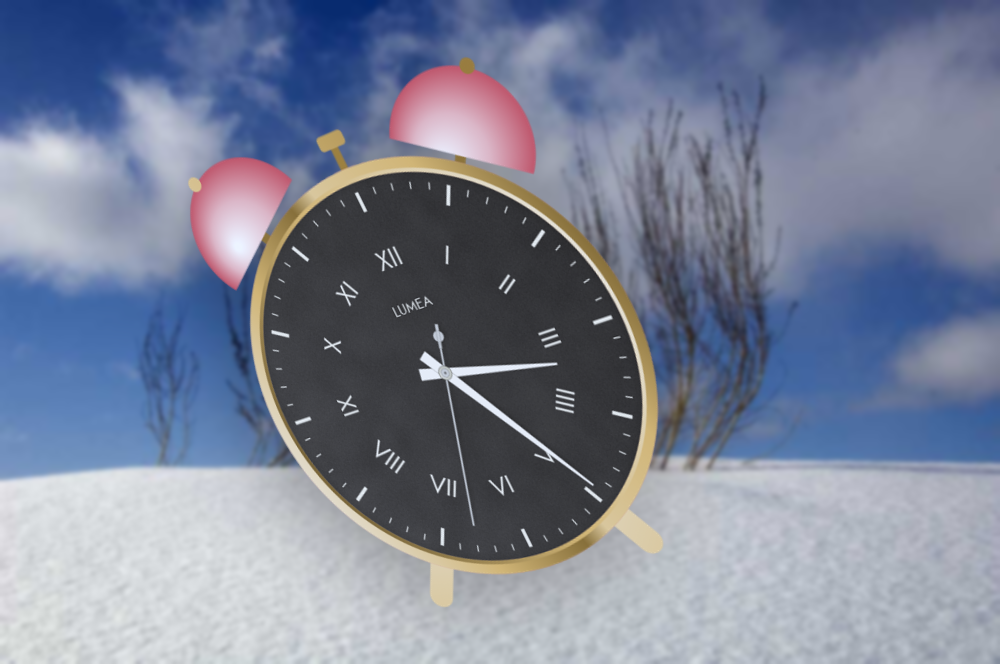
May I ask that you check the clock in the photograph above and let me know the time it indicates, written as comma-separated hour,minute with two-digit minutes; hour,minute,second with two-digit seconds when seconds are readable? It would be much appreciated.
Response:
3,24,33
